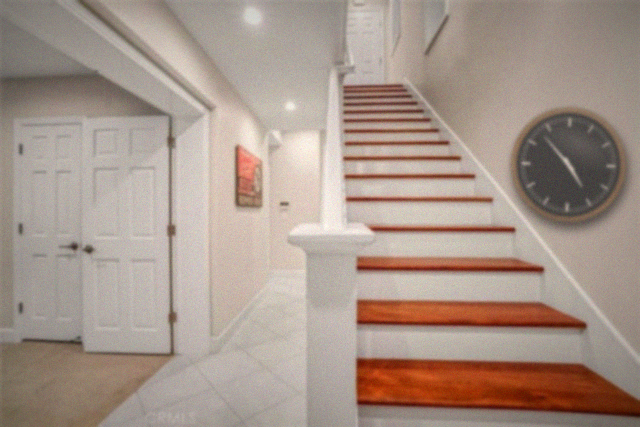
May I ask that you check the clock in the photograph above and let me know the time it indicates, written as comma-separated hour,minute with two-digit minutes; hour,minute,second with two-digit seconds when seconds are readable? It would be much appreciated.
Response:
4,53
